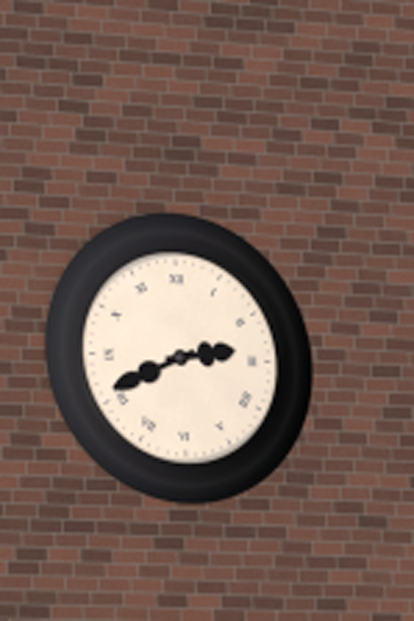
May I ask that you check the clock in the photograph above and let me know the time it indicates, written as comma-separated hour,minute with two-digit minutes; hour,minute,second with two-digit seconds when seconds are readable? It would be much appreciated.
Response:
2,41
